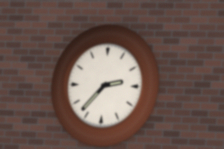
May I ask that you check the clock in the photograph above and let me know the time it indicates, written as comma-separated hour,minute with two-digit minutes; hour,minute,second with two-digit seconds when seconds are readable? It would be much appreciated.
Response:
2,37
